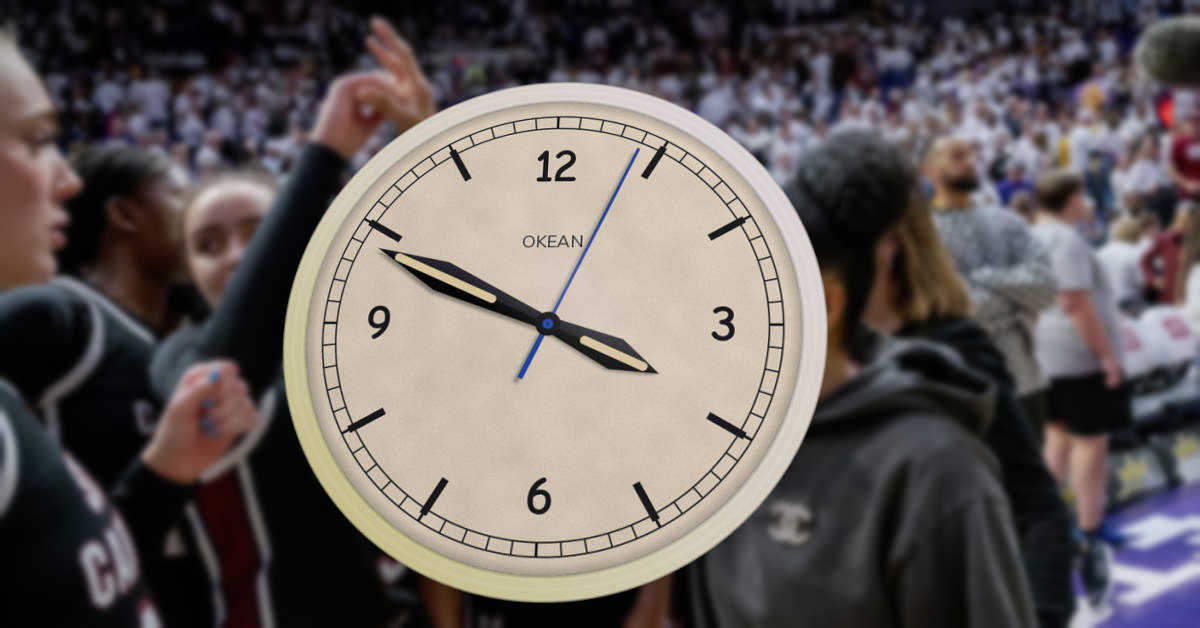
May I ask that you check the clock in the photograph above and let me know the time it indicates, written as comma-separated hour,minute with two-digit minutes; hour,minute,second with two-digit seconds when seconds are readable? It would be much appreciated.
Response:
3,49,04
